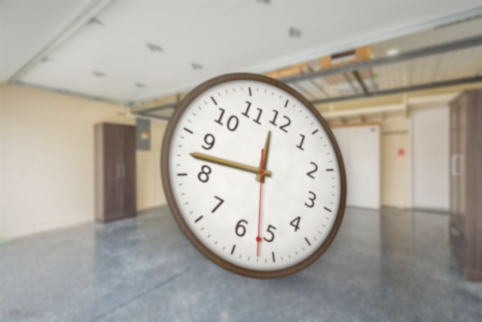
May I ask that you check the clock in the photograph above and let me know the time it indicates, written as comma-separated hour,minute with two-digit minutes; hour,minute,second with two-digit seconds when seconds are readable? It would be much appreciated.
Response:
11,42,27
